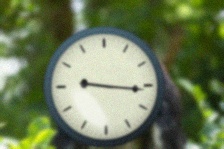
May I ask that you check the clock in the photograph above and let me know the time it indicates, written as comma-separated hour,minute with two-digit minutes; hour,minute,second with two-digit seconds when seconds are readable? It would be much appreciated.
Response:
9,16
